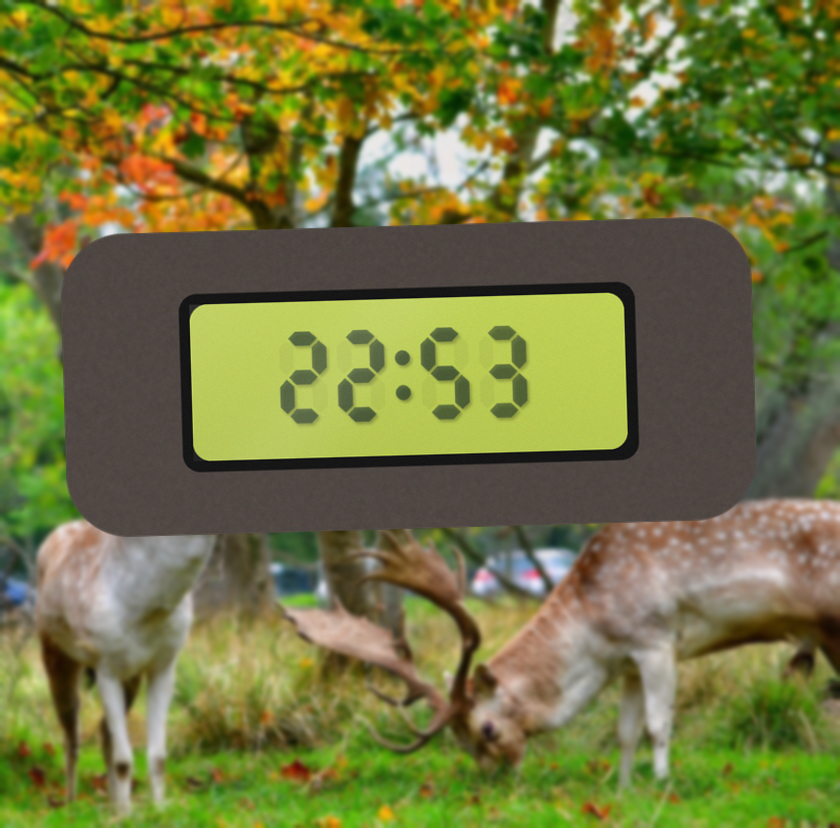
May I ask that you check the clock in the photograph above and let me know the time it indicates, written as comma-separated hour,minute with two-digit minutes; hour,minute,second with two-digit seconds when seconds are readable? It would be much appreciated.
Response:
22,53
